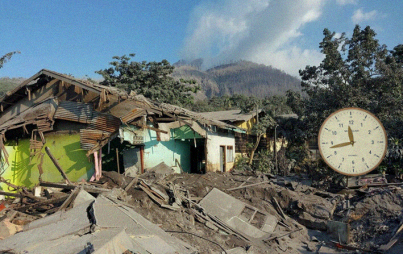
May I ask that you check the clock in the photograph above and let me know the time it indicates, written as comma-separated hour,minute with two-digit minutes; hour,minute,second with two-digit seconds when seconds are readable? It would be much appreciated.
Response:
11,43
